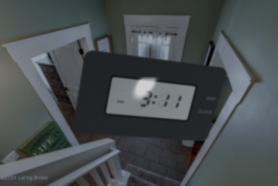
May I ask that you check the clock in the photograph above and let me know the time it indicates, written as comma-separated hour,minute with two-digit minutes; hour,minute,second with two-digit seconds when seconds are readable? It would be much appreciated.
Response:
3,11
